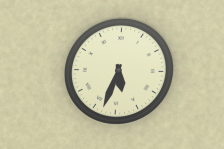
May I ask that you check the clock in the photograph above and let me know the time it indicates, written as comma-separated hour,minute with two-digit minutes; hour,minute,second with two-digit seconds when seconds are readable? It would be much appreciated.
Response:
5,33
